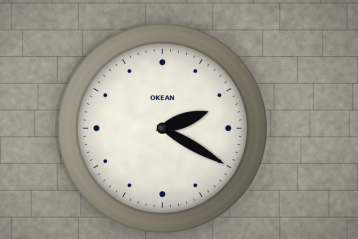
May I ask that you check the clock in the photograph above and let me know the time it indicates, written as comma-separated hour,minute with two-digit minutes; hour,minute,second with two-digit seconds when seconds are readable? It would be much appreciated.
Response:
2,20
